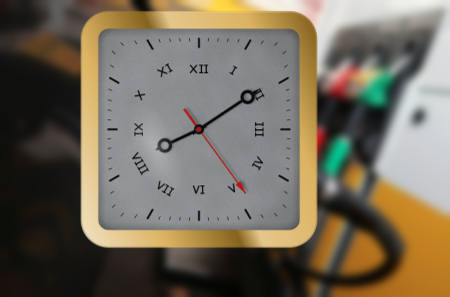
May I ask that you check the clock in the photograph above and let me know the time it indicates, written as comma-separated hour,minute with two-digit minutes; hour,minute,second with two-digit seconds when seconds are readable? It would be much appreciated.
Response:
8,09,24
